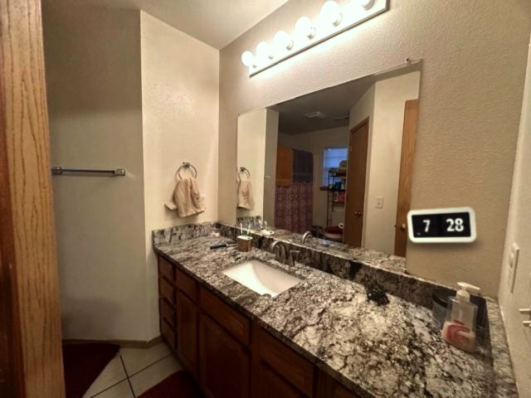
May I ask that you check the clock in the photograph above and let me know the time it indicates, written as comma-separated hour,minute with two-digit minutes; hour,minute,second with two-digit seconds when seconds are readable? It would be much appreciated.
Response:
7,28
